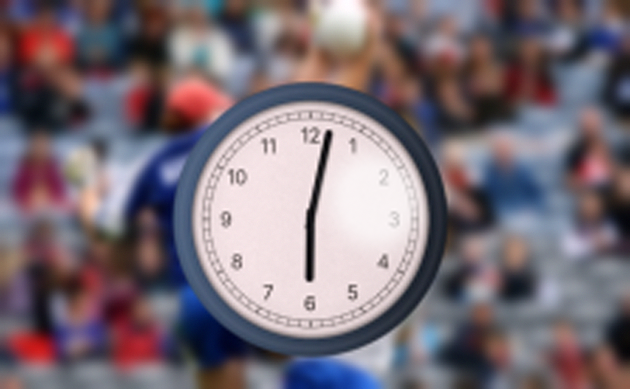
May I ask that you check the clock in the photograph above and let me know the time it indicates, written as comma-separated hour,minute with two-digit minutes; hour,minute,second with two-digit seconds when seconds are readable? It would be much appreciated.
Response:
6,02
